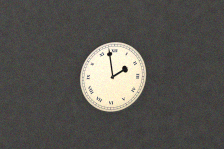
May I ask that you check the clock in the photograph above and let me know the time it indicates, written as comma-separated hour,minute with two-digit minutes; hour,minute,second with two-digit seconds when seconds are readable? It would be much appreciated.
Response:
1,58
